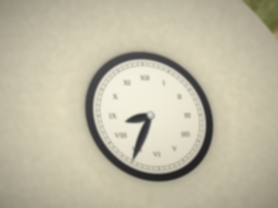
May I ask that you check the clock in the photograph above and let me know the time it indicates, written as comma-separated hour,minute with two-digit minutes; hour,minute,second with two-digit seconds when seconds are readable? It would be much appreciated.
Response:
8,35
